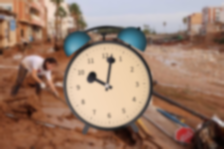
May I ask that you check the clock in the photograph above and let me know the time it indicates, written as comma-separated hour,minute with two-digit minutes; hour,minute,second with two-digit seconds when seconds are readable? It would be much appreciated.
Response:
10,02
